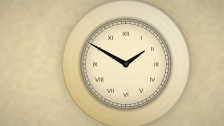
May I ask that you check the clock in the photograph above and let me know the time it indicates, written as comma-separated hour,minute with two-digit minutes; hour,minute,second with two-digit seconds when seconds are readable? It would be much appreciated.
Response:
1,50
